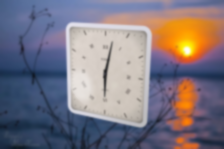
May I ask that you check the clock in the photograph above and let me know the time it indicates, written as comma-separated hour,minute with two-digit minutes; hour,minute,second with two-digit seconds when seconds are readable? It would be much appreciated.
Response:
6,02
